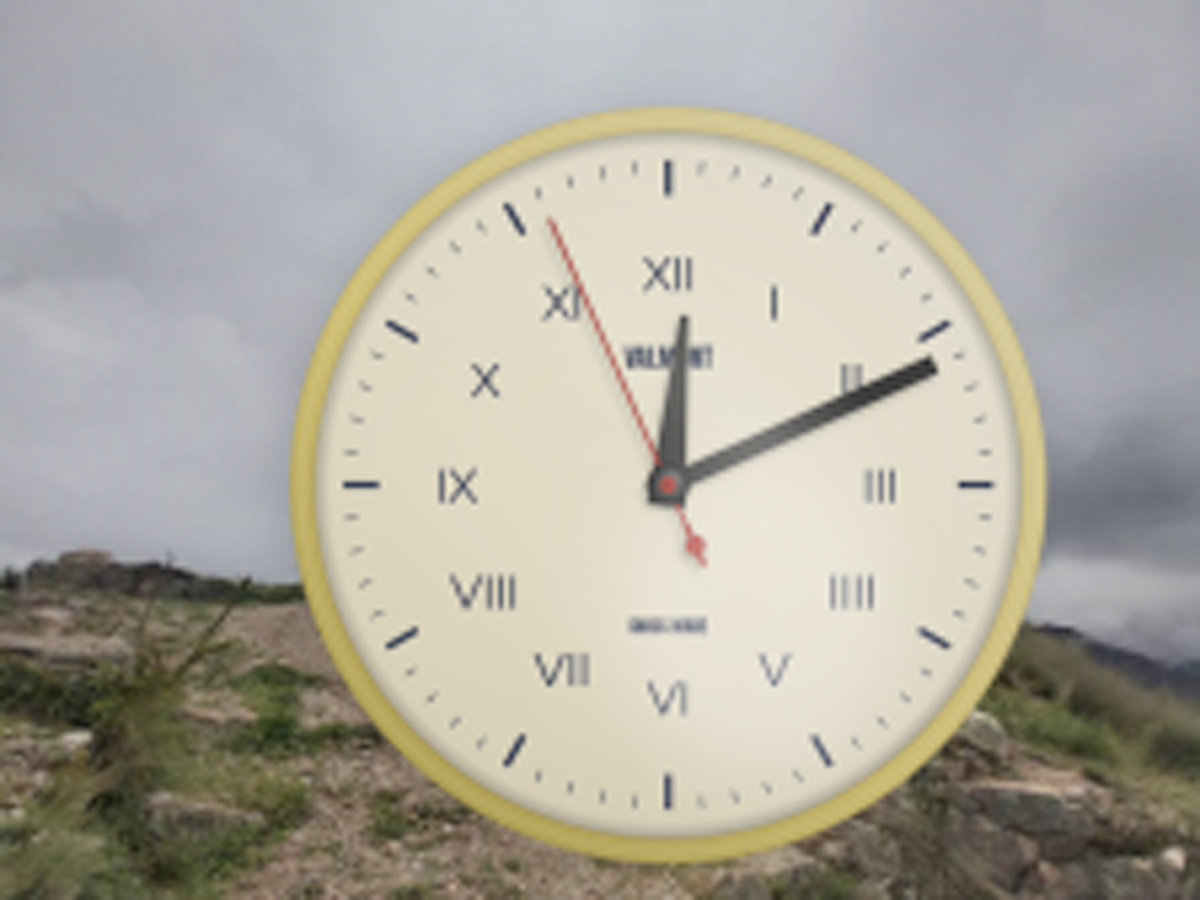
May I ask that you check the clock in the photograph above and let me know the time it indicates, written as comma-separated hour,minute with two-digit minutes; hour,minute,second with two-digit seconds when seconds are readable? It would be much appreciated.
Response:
12,10,56
